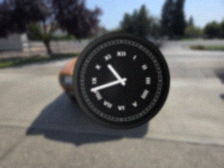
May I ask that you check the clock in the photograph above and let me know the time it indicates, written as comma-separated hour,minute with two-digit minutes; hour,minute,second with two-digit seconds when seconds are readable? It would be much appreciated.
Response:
10,42
